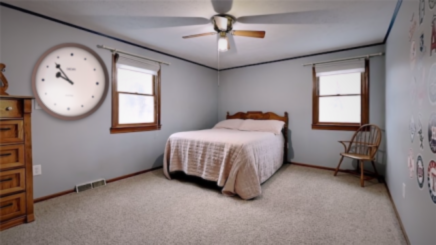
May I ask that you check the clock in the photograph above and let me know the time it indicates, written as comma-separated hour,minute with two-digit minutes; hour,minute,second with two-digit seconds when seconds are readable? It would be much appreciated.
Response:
9,53
